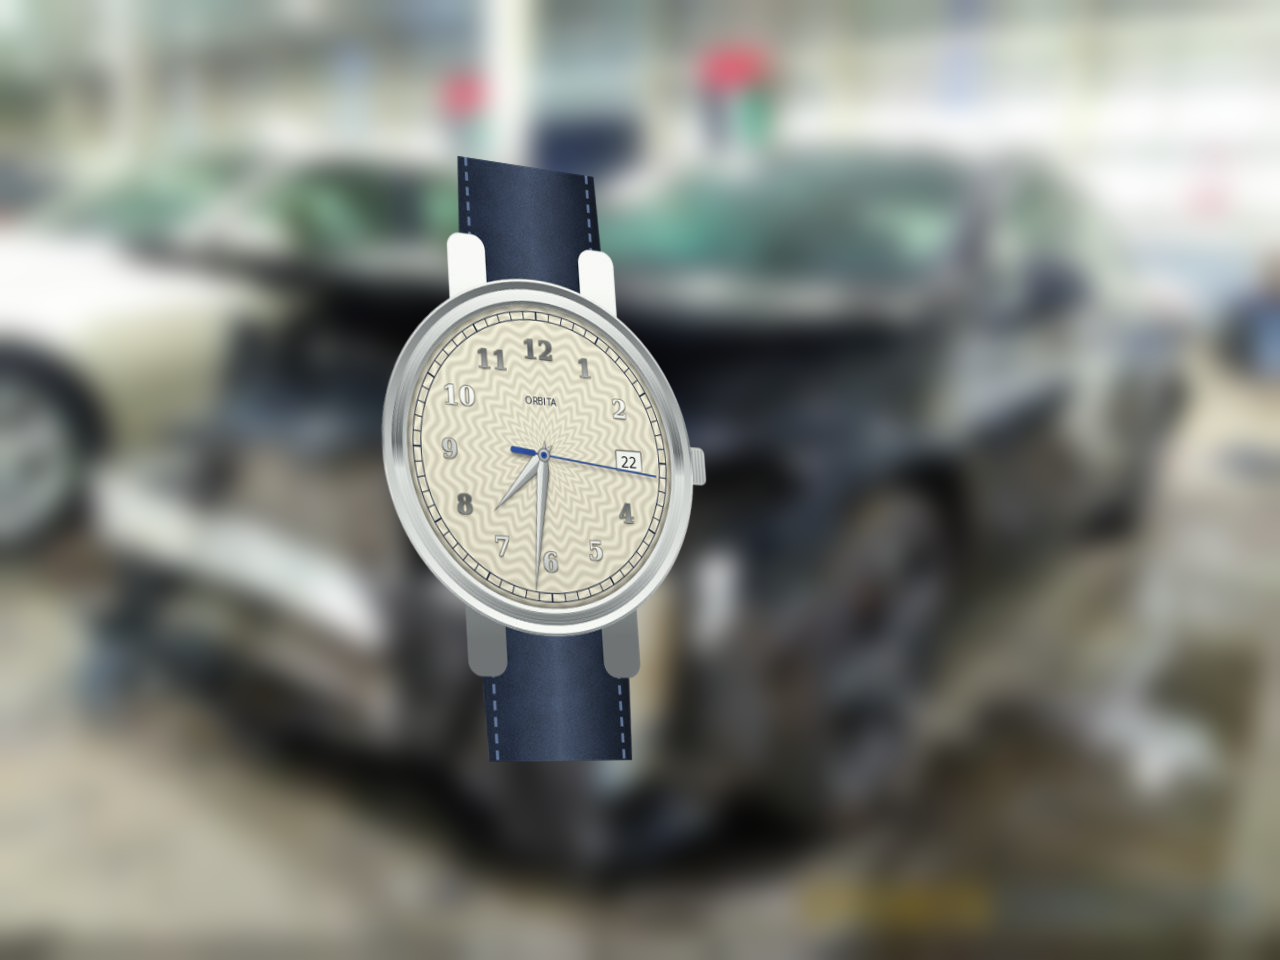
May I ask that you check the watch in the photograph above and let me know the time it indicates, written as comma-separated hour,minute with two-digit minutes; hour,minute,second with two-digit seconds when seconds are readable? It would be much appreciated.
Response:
7,31,16
